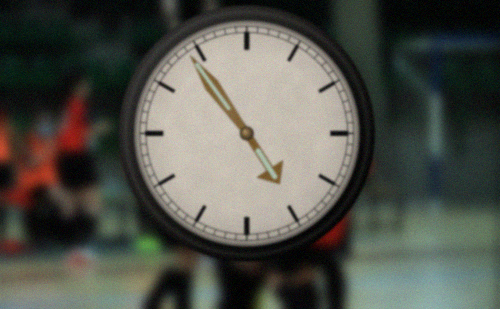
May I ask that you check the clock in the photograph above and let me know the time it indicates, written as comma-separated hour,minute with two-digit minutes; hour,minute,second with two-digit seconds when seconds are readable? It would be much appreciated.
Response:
4,54
